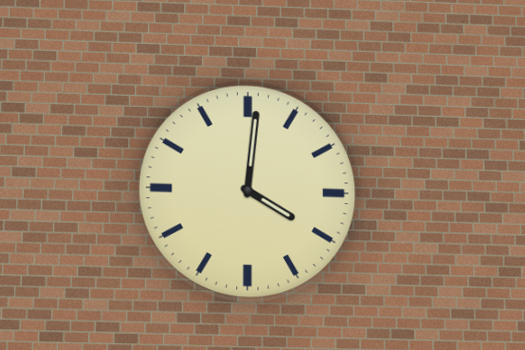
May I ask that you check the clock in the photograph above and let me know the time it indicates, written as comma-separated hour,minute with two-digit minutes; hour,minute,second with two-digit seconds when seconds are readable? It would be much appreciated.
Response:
4,01
